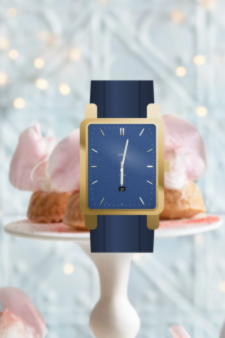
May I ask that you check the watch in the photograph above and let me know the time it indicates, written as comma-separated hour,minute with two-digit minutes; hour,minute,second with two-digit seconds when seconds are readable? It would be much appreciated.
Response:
6,02
